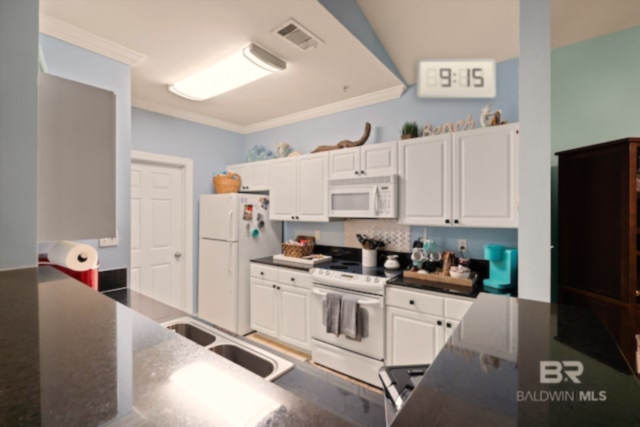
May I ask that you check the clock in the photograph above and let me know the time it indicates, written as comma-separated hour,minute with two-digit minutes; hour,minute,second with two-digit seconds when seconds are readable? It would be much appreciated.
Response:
9,15
